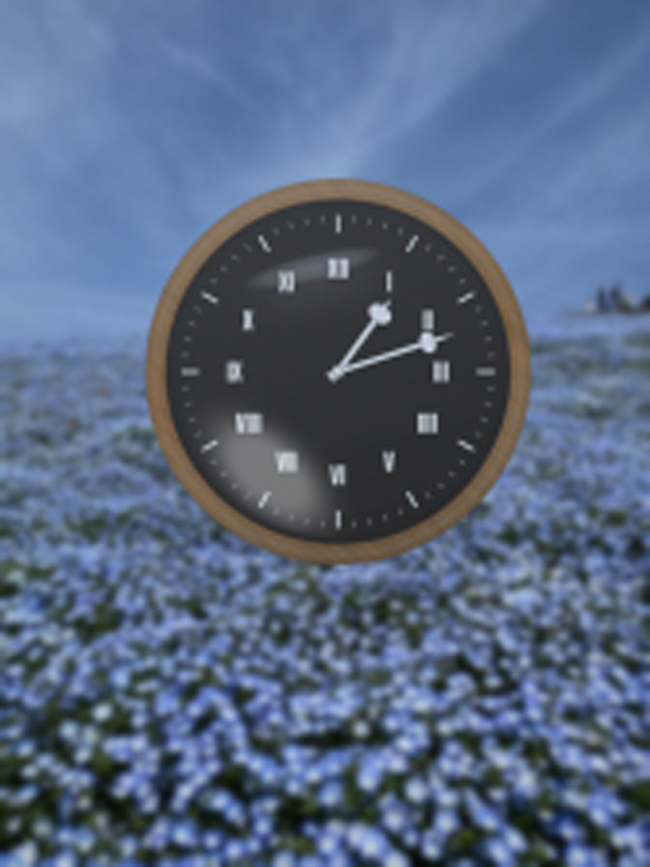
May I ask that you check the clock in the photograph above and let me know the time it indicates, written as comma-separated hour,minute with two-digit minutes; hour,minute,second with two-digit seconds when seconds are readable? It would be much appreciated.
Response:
1,12
